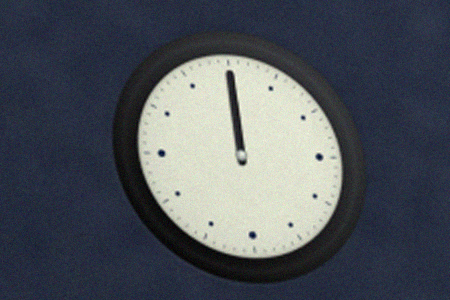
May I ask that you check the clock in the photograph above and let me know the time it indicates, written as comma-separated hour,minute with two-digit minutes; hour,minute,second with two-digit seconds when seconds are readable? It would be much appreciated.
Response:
12,00
